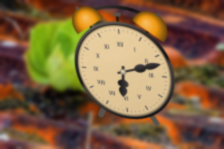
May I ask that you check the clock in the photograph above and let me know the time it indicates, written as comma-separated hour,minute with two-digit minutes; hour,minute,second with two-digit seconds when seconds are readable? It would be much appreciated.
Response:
6,12
